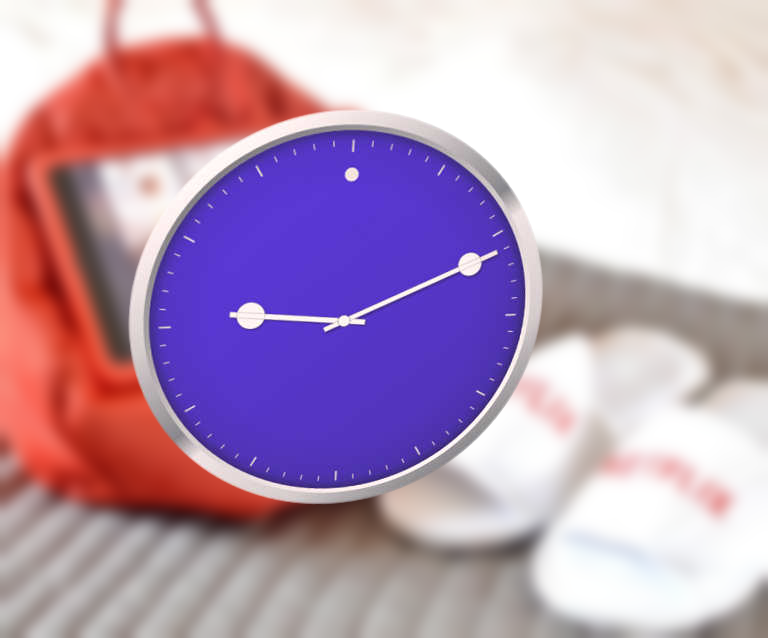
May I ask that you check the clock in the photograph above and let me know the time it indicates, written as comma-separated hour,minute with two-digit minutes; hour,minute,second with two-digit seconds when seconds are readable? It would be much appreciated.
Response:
9,11
